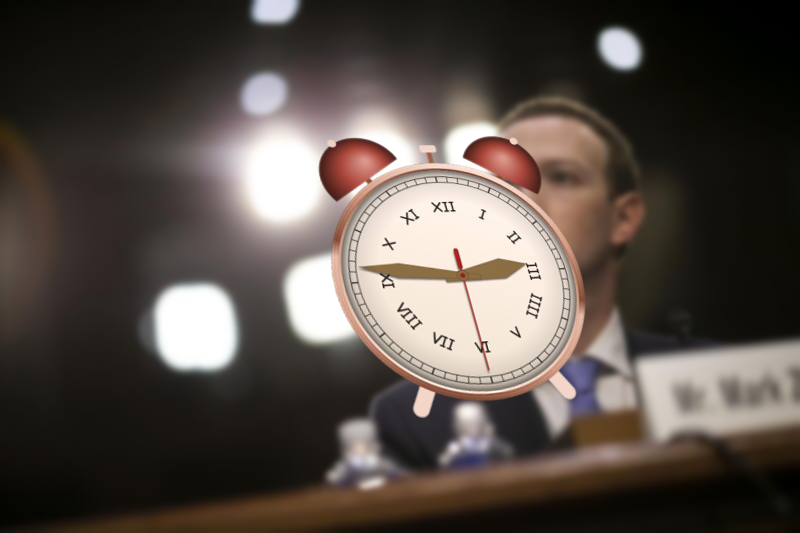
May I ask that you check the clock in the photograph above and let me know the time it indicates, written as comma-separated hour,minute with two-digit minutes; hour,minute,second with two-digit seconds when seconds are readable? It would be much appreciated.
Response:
2,46,30
